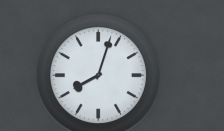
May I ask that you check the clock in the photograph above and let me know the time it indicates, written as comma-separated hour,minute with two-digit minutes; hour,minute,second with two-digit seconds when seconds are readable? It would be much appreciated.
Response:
8,03
